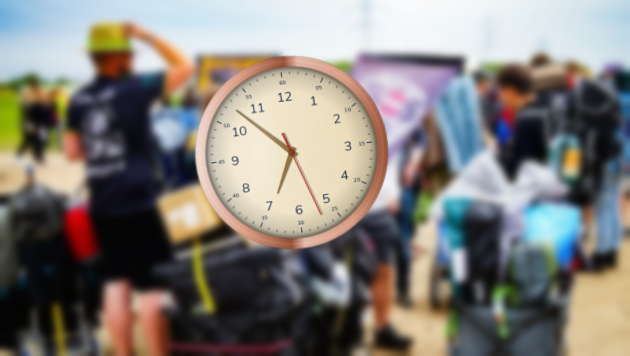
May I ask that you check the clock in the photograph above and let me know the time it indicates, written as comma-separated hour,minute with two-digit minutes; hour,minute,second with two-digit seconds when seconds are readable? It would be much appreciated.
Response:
6,52,27
